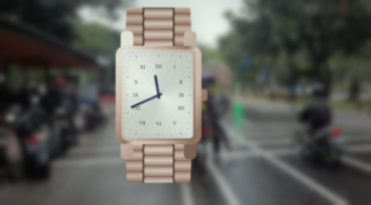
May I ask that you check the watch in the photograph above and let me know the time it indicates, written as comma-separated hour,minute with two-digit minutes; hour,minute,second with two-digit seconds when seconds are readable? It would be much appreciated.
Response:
11,41
